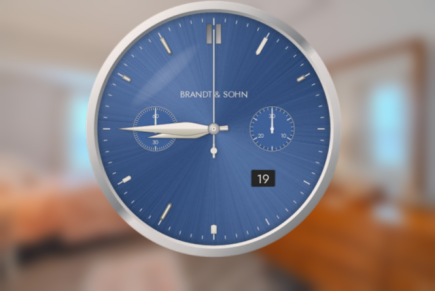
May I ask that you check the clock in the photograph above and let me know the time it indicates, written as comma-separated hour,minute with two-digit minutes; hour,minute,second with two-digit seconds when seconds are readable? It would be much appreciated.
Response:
8,45
